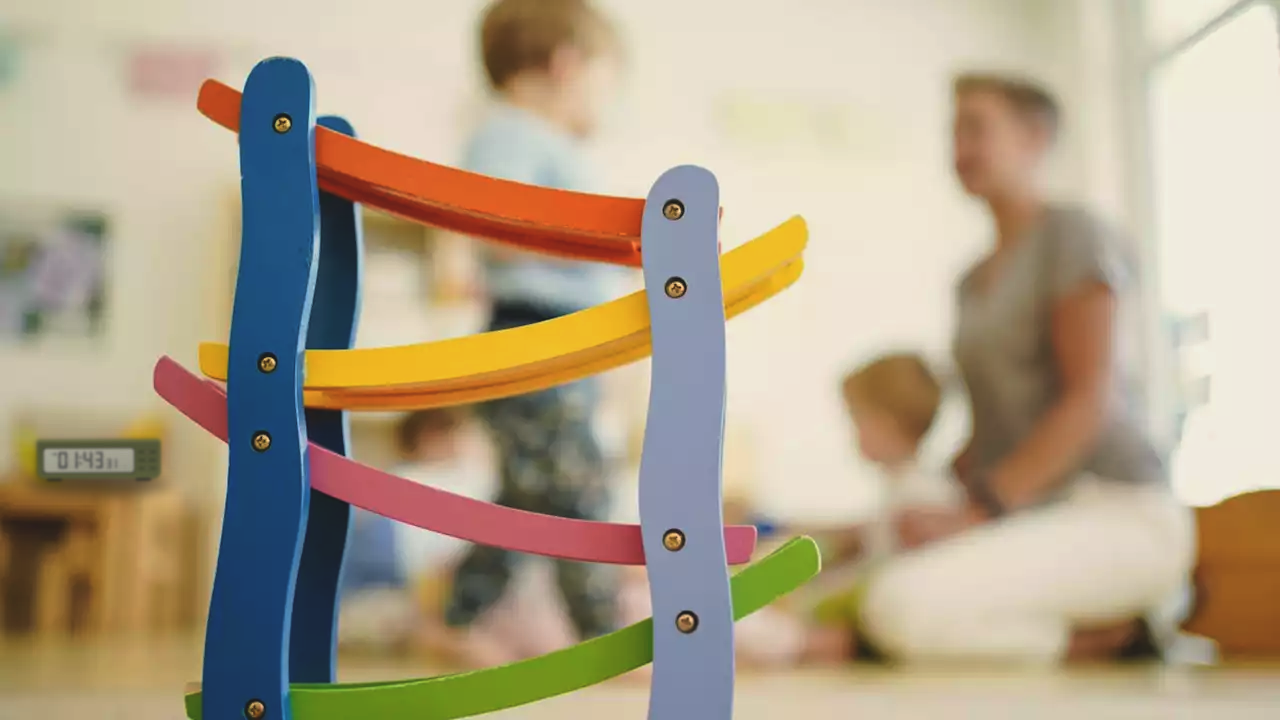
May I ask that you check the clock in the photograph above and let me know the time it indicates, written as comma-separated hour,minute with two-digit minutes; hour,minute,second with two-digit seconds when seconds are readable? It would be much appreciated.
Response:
1,43
